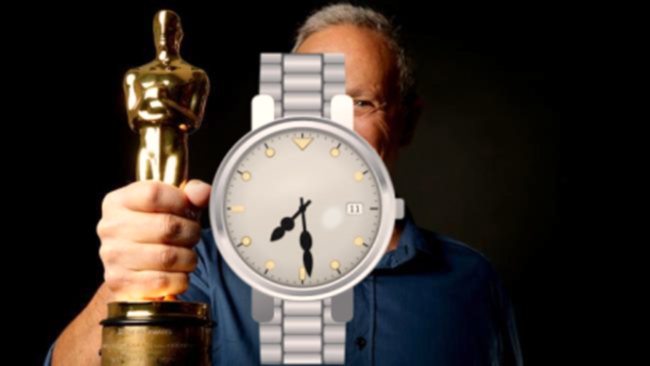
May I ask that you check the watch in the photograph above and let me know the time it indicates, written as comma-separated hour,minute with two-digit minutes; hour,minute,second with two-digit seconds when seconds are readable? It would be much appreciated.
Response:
7,29
